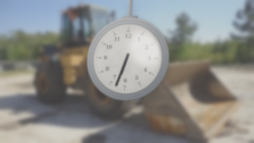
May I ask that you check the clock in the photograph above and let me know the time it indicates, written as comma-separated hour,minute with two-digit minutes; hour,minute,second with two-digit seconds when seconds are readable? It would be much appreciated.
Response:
6,33
